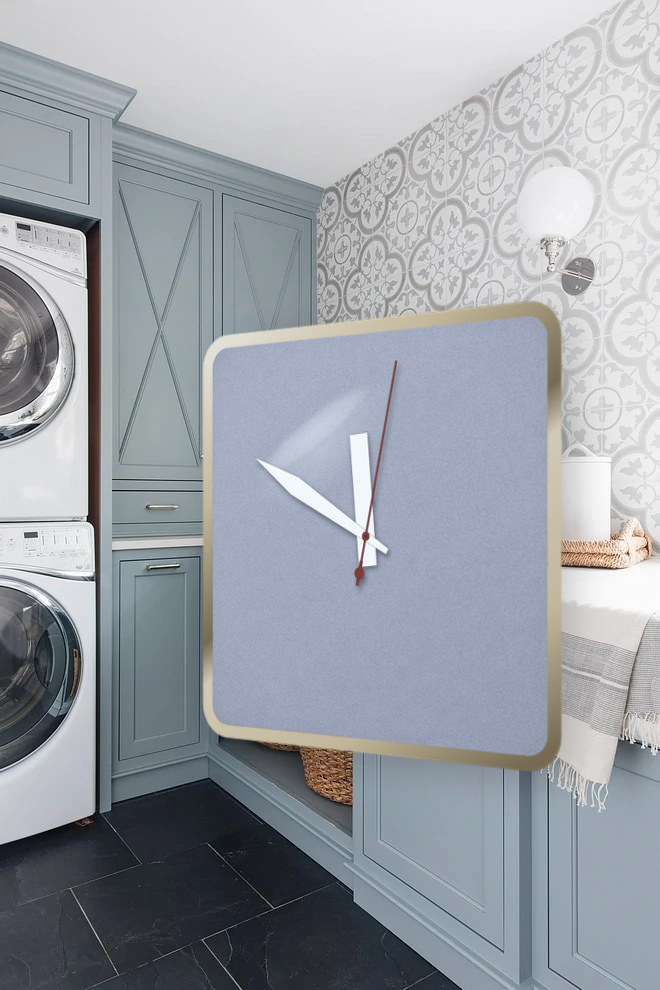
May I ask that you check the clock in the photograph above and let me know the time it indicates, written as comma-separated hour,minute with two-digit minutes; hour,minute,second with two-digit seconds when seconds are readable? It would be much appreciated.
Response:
11,50,02
